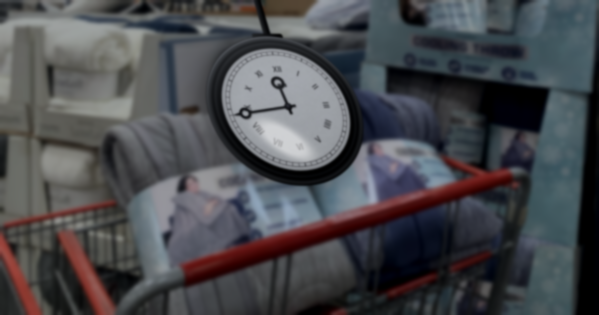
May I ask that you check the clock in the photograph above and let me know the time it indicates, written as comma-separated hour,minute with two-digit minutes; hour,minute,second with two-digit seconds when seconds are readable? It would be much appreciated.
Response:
11,44
